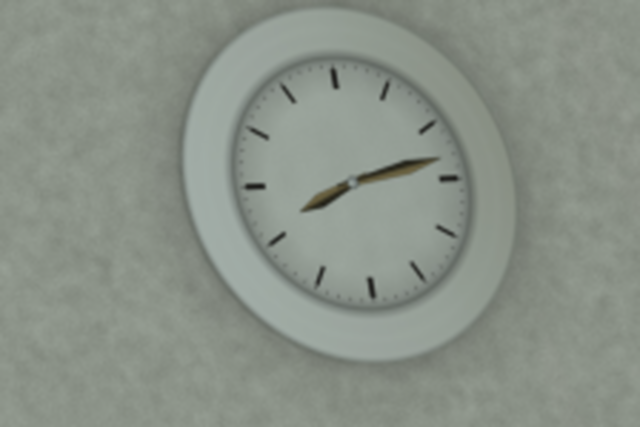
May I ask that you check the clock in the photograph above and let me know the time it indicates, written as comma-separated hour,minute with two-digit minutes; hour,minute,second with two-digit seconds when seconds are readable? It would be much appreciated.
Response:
8,13
